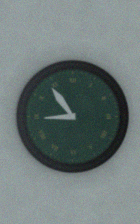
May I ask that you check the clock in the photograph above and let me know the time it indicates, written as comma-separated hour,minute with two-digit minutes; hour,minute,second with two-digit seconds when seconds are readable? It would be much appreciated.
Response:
8,54
